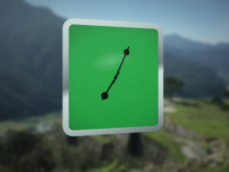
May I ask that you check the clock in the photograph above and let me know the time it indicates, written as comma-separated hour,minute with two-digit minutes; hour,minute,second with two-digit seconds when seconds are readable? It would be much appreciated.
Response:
7,04
